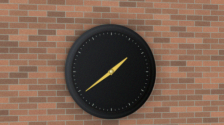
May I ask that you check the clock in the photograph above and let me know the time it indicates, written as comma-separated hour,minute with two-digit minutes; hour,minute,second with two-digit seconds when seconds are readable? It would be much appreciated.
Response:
1,39
